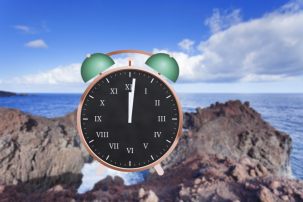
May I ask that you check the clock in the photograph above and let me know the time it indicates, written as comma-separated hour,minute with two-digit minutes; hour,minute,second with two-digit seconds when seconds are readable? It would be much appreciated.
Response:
12,01
